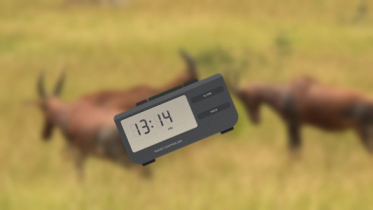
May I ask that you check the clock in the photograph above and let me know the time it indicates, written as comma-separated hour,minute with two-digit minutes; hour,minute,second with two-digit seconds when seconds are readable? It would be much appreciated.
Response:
13,14
